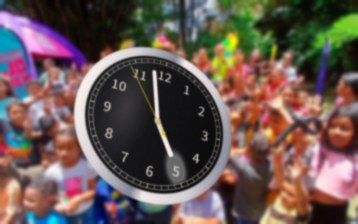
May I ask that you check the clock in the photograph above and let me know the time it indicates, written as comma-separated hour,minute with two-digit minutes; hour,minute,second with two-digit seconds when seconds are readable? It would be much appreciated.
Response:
4,57,54
